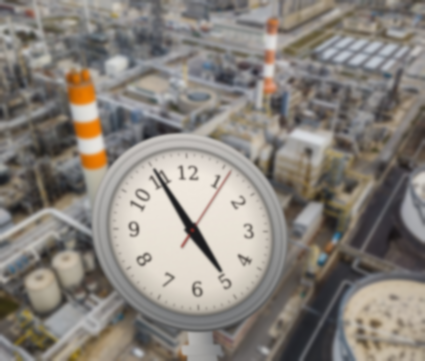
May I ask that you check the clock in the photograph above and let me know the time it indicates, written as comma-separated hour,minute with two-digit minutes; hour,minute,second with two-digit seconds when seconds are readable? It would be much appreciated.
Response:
4,55,06
